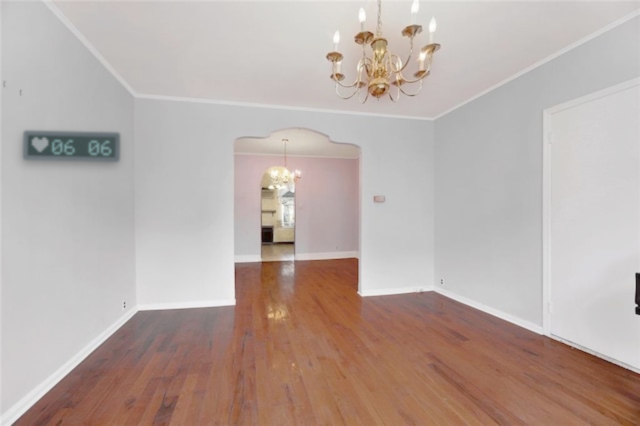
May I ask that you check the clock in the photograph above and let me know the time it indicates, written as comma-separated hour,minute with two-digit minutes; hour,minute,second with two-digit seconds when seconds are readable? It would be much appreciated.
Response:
6,06
